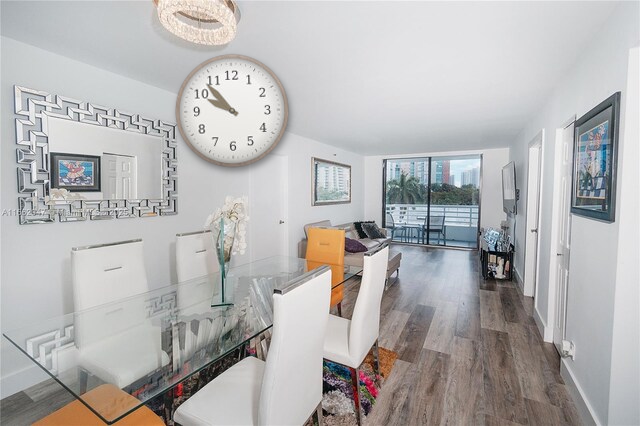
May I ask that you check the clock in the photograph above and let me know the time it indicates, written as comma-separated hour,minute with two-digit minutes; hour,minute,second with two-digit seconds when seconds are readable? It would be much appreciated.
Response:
9,53
